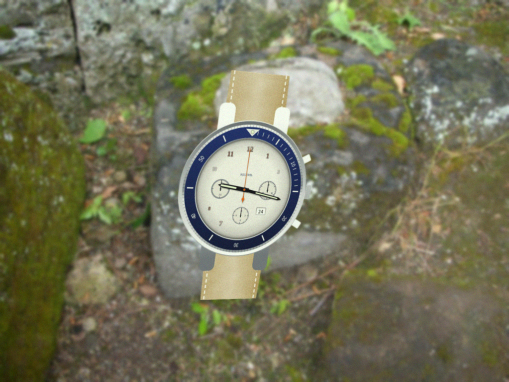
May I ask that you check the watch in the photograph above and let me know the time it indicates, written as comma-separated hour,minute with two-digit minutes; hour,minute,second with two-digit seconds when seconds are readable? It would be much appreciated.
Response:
9,17
